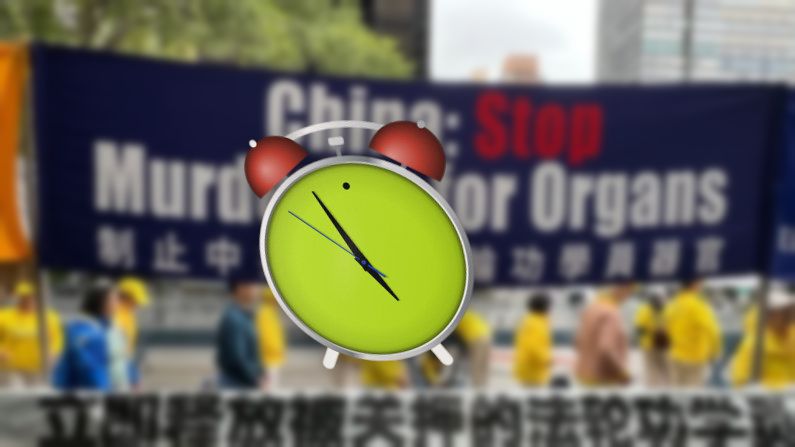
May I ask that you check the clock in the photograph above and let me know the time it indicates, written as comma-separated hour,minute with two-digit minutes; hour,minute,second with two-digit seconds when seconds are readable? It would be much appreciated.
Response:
4,55,52
